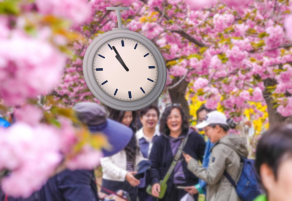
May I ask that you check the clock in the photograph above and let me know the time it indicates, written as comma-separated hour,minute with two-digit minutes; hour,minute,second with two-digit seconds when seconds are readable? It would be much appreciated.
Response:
10,56
